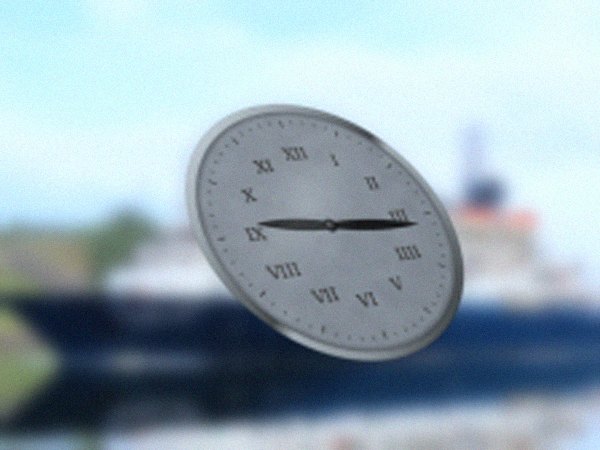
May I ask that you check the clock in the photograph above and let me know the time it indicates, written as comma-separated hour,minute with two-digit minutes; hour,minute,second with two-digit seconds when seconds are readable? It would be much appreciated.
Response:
9,16
